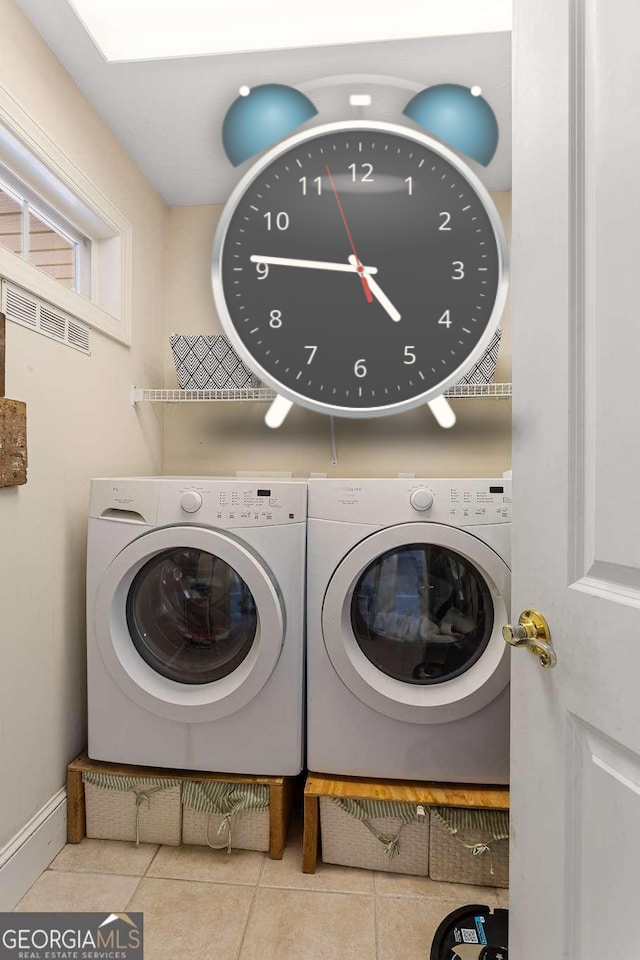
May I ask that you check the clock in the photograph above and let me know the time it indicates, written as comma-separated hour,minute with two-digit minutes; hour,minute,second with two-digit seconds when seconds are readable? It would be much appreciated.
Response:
4,45,57
